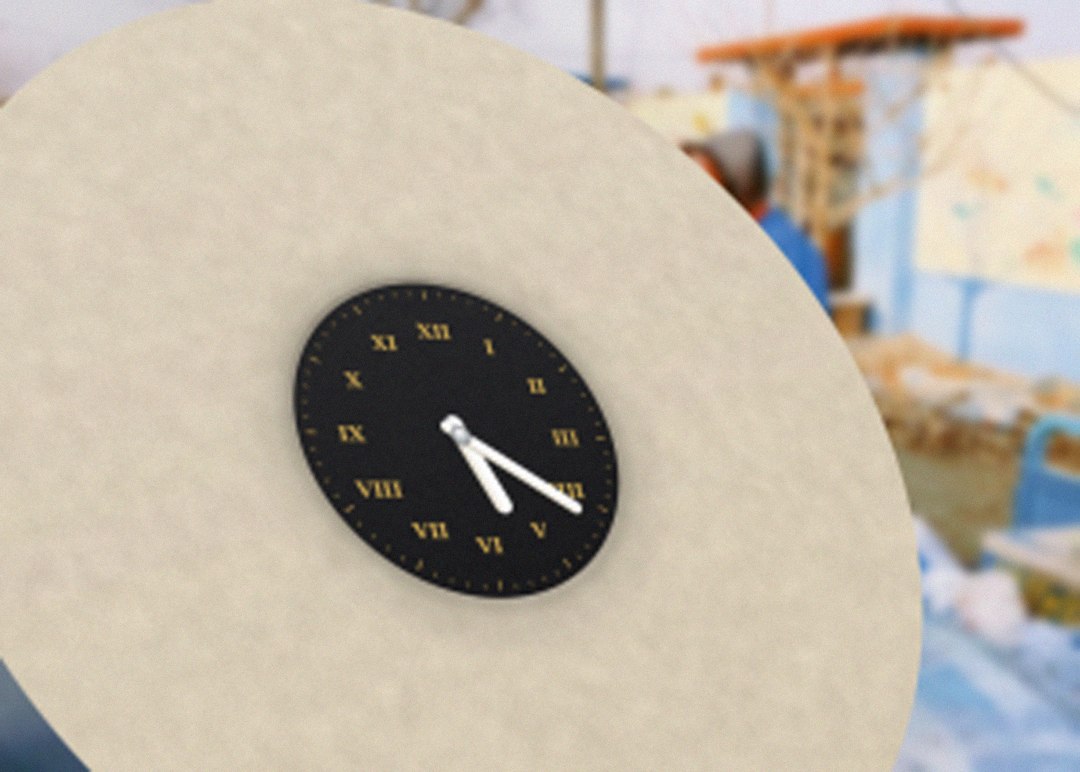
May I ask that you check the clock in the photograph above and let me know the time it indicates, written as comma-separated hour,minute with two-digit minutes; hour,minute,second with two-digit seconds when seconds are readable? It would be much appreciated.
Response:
5,21
